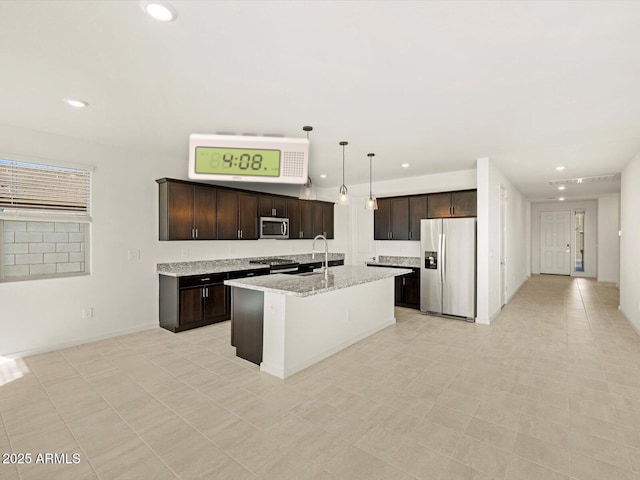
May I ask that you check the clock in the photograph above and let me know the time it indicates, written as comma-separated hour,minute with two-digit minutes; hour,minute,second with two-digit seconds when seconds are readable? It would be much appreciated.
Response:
4,08
